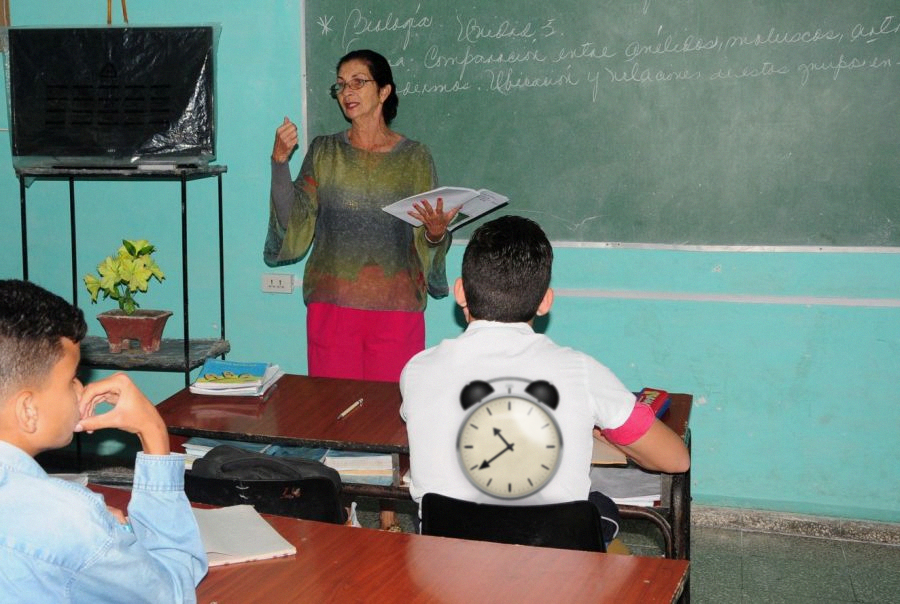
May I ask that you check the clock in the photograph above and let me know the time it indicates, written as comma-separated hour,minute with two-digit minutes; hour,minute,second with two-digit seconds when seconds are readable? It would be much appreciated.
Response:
10,39
